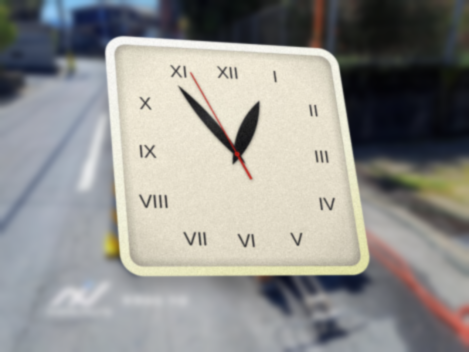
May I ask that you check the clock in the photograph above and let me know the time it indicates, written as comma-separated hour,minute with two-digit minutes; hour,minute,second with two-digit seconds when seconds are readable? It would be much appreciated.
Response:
12,53,56
